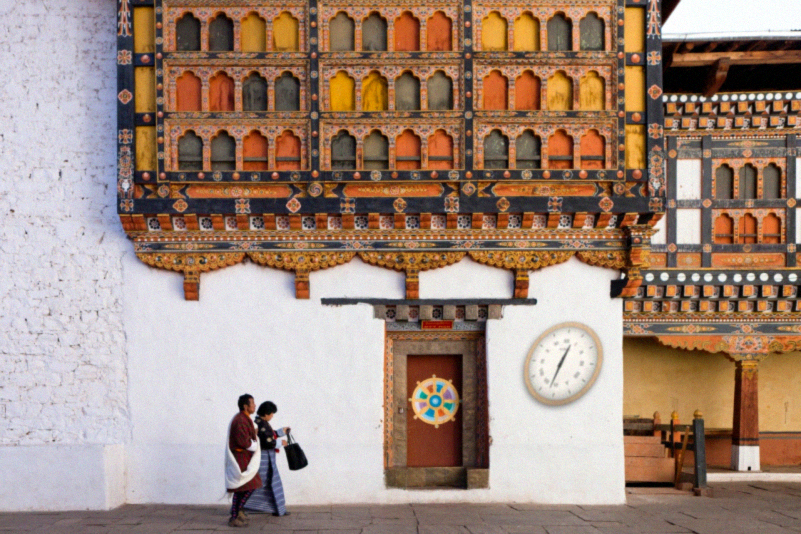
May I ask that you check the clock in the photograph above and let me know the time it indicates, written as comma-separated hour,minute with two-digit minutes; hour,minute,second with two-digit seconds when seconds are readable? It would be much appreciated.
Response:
12,32
